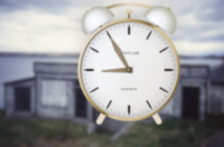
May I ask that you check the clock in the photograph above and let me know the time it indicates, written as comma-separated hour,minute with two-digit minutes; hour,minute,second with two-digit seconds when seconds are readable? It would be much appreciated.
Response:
8,55
